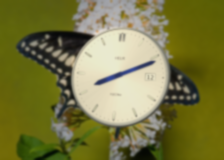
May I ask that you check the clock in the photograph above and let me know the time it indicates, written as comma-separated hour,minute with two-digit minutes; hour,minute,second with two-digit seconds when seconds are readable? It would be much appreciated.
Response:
8,11
